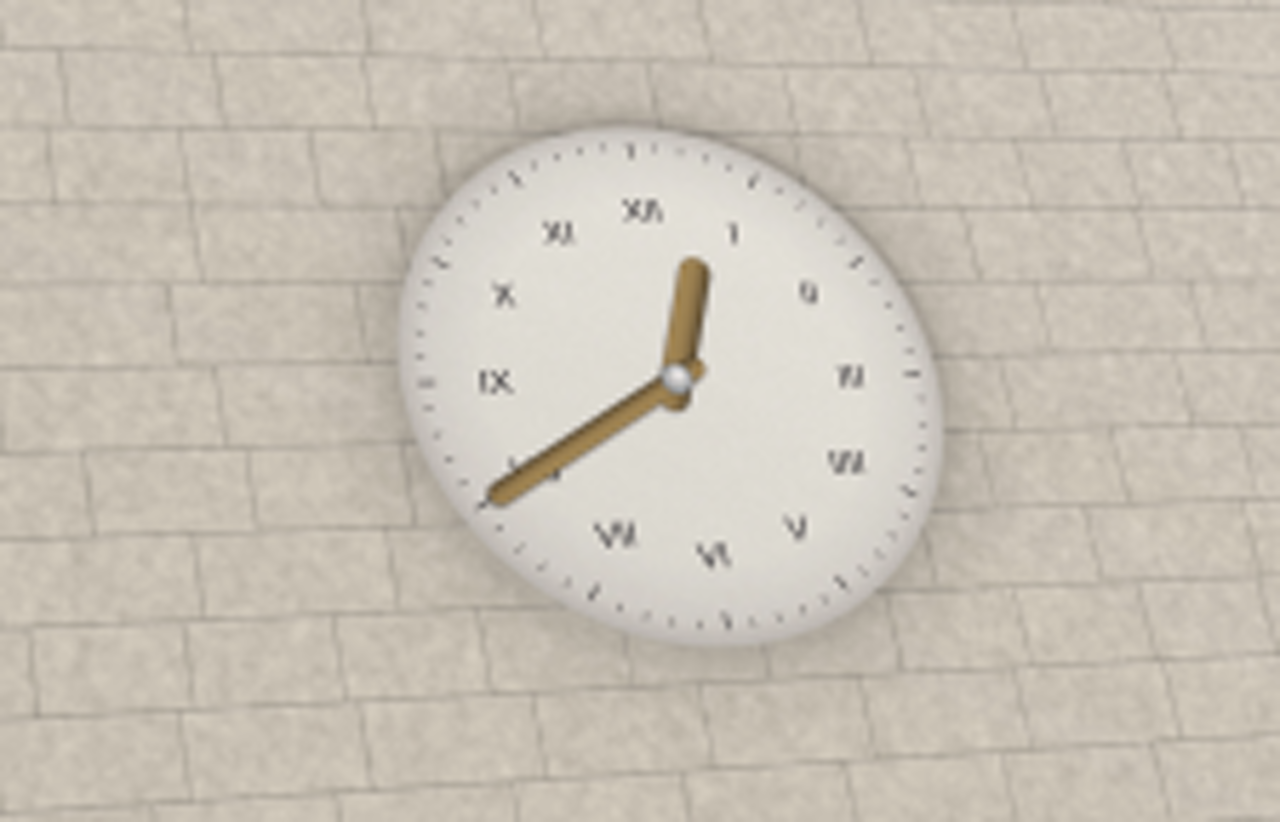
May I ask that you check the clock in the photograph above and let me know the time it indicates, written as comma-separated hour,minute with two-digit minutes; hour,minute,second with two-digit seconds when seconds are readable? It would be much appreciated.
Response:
12,40
